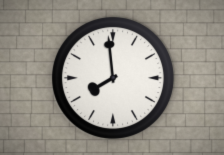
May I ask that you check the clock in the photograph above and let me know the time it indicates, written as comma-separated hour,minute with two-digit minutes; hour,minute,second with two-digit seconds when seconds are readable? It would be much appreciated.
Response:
7,59
